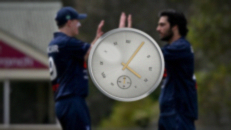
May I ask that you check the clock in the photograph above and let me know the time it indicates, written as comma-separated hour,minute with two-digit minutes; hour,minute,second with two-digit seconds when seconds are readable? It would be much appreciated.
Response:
4,05
